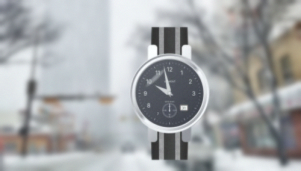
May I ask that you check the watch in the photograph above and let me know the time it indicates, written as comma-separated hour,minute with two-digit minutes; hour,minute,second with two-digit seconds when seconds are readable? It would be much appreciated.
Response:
9,58
